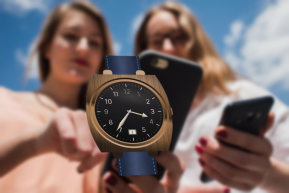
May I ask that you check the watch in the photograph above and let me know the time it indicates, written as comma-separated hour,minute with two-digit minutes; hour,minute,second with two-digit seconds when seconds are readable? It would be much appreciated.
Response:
3,36
